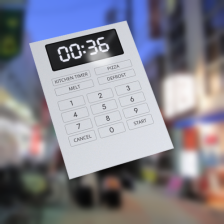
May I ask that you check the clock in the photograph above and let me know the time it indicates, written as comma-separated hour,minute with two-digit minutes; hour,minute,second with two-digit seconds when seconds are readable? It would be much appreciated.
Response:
0,36
